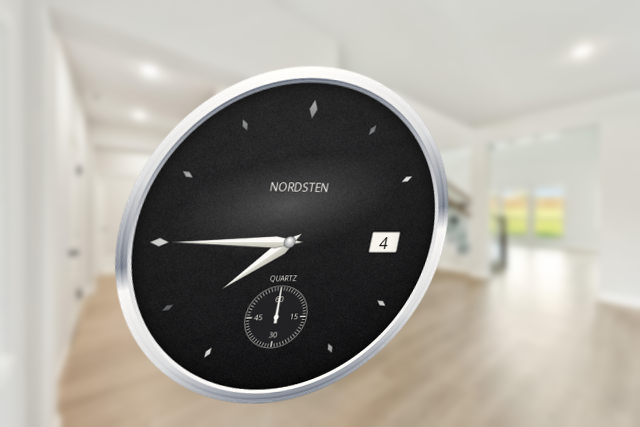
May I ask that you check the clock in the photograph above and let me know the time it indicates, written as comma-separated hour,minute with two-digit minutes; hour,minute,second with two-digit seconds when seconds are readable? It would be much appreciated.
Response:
7,45
